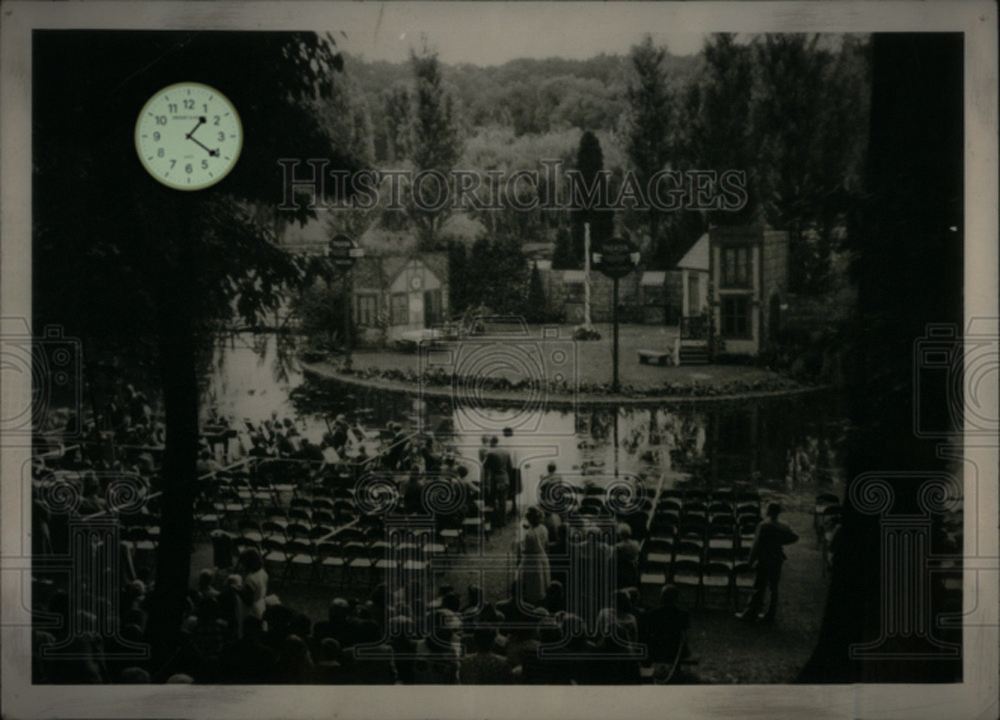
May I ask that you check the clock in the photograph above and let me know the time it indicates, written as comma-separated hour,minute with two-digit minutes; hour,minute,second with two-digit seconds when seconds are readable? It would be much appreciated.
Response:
1,21
